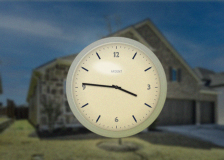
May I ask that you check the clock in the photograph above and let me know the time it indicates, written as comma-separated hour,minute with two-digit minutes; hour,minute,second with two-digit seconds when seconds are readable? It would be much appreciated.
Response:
3,46
